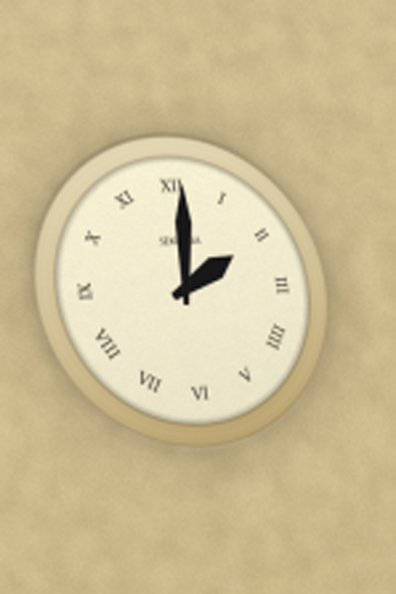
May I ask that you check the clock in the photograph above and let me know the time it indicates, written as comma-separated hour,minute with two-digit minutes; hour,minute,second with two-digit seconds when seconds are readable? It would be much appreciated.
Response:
2,01
